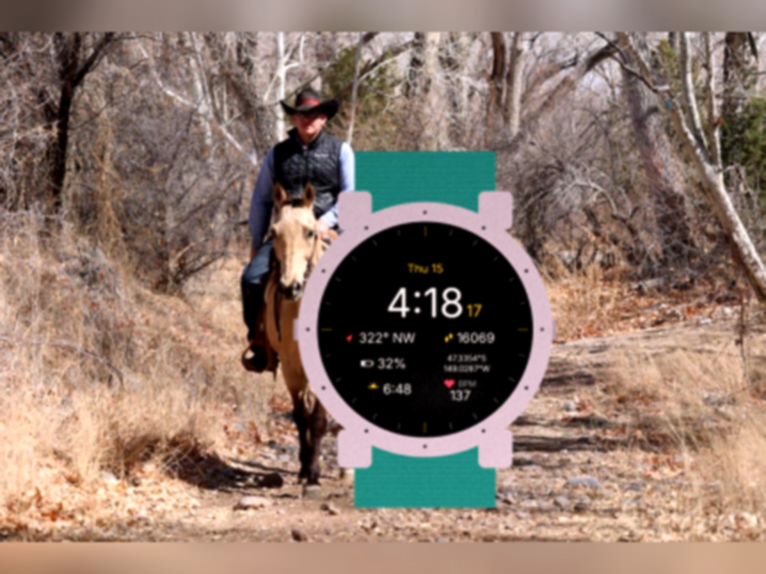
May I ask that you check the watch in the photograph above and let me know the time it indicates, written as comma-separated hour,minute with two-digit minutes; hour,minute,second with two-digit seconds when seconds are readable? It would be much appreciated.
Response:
4,18,17
